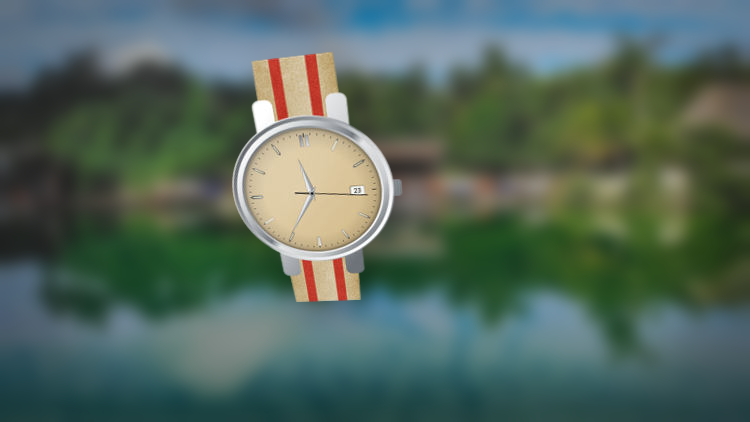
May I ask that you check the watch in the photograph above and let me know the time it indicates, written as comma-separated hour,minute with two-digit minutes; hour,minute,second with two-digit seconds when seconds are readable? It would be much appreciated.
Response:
11,35,16
